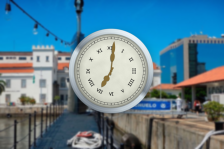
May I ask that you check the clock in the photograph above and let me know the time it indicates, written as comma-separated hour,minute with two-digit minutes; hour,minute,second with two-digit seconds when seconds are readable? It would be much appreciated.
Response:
7,01
